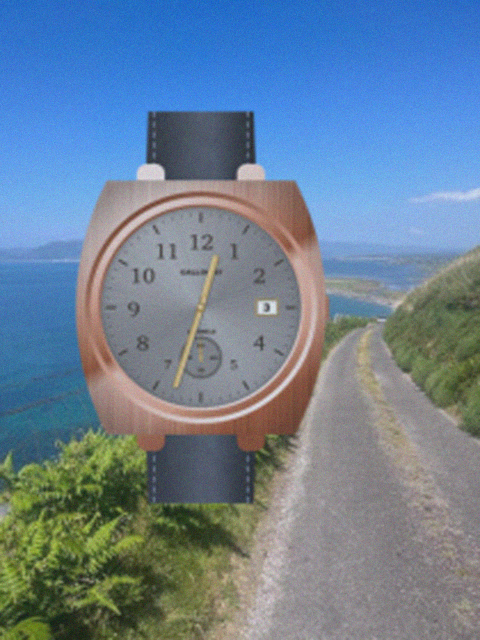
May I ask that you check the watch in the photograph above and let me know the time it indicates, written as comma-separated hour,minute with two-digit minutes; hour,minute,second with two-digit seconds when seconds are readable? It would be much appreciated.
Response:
12,33
